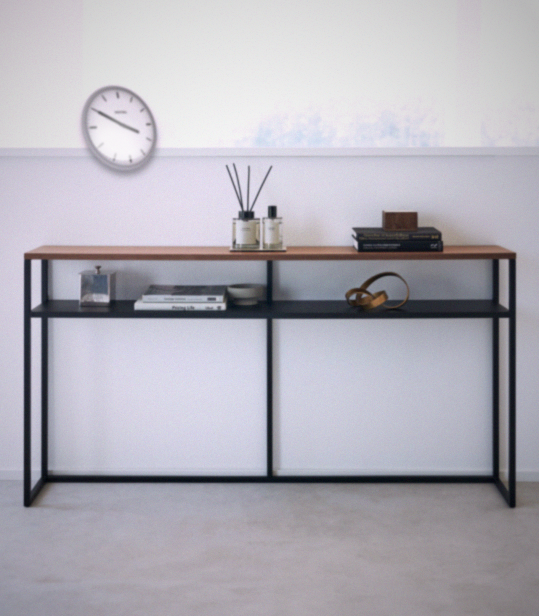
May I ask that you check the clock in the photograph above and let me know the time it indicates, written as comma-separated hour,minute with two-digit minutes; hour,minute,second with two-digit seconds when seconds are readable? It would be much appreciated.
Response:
3,50
